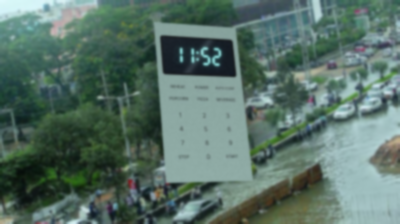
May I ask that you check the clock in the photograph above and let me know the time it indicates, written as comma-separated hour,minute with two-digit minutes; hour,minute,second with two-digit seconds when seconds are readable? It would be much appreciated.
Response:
11,52
